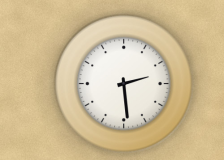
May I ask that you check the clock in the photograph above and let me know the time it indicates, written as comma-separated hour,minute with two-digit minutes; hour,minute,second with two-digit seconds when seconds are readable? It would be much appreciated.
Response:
2,29
